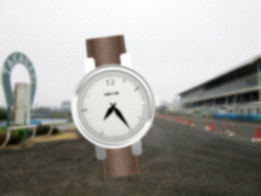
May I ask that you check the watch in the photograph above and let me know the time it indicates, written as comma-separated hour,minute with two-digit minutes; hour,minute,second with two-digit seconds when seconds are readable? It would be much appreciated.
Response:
7,25
